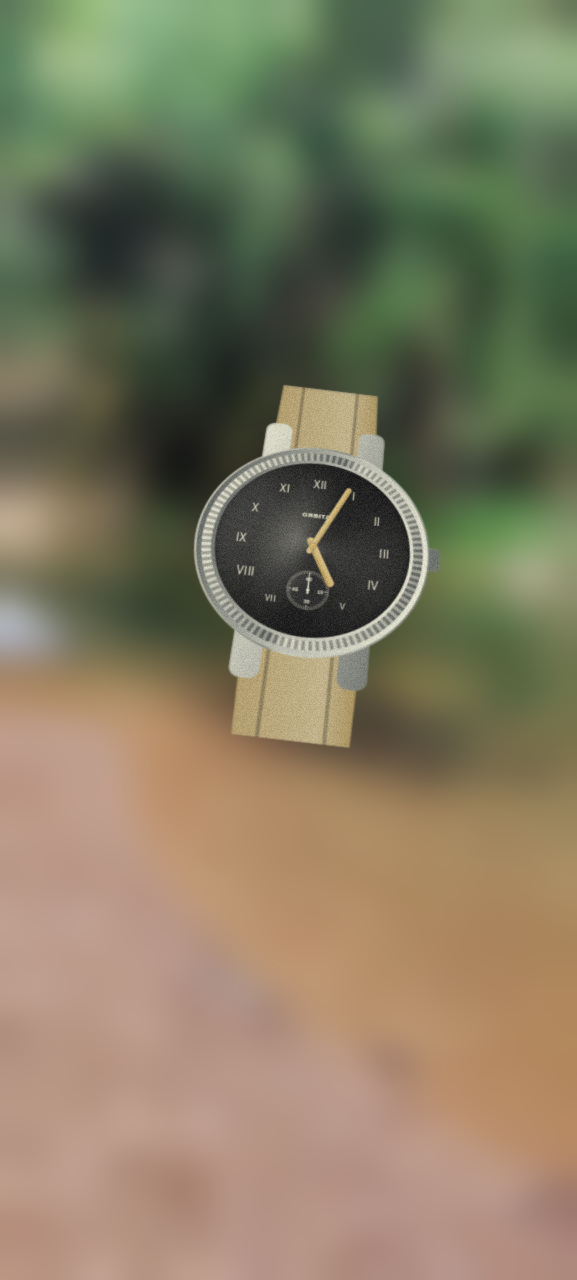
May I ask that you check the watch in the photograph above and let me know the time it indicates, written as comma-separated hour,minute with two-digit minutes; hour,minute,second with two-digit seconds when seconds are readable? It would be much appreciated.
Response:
5,04
